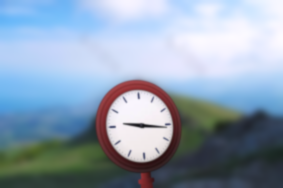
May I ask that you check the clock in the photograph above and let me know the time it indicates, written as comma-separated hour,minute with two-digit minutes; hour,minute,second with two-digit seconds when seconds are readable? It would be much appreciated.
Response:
9,16
